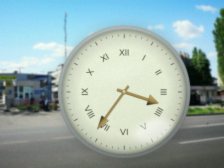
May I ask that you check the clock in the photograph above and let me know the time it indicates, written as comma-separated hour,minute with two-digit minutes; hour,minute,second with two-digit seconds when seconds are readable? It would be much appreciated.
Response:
3,36
